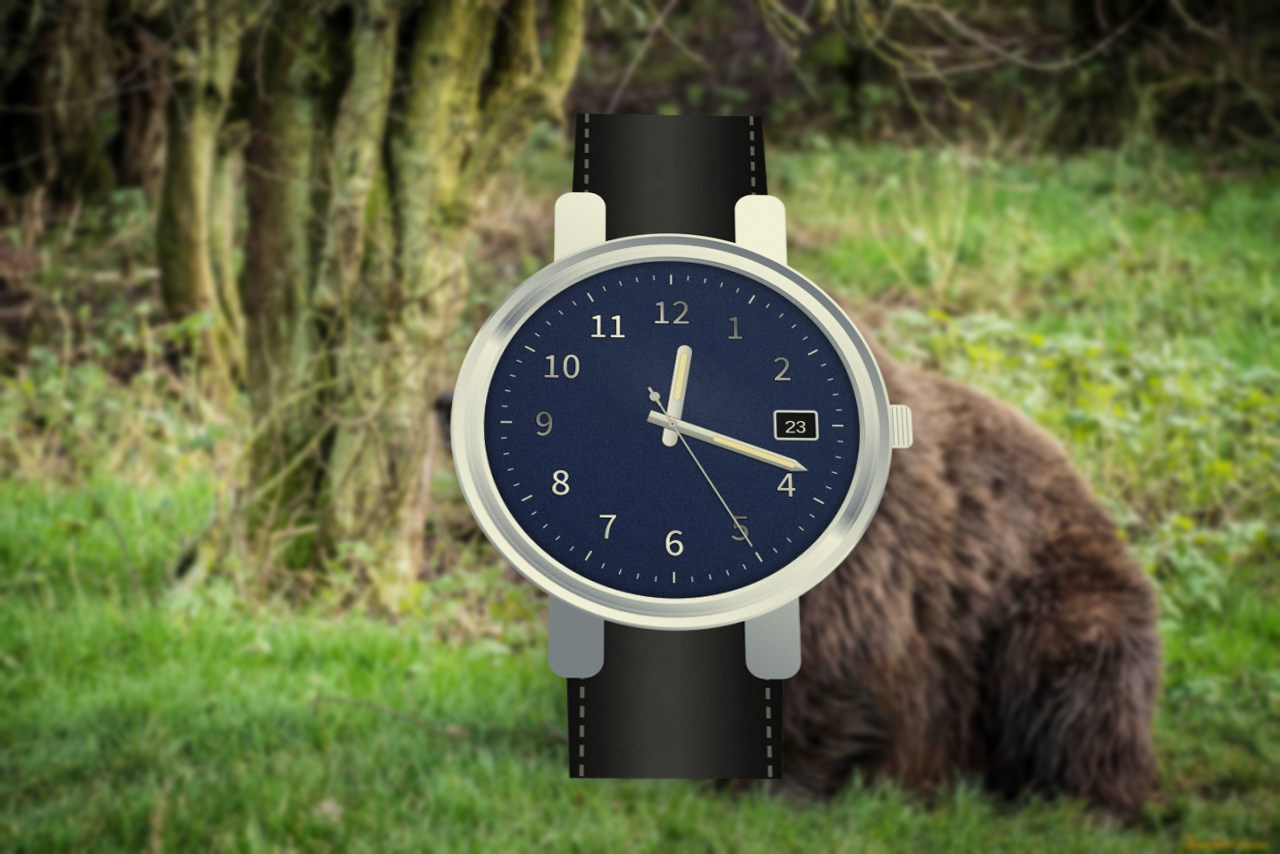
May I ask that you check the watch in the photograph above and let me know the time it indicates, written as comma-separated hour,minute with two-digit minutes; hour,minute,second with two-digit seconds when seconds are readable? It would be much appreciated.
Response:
12,18,25
